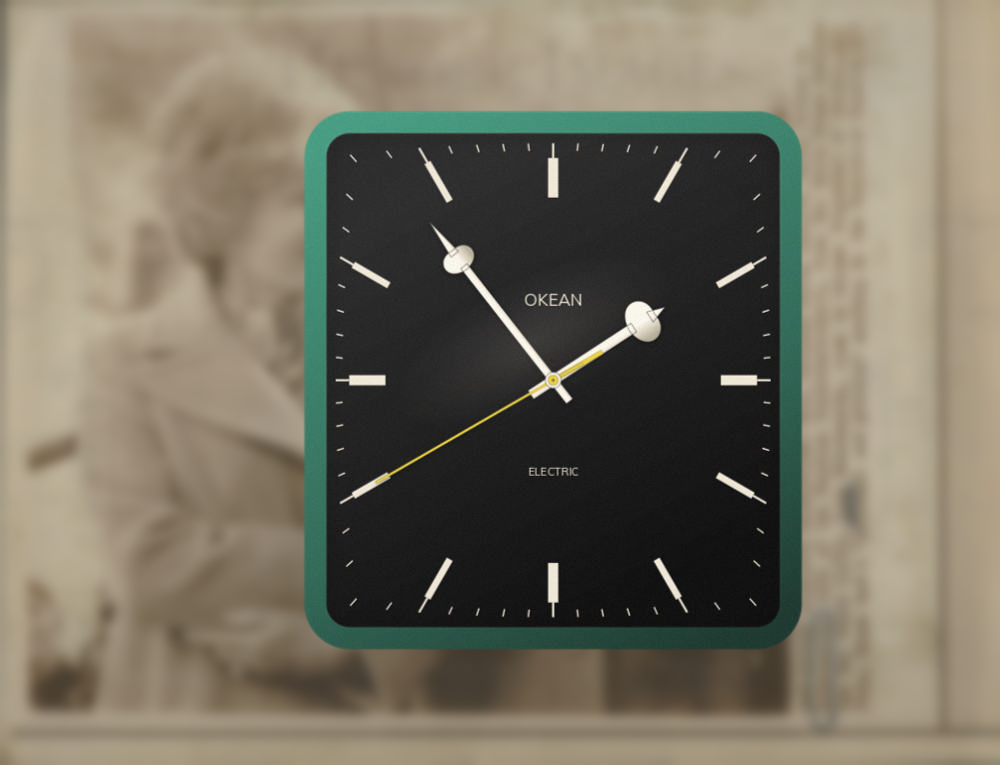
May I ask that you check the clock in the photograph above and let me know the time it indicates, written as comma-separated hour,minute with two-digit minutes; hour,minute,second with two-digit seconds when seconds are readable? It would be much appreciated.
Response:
1,53,40
